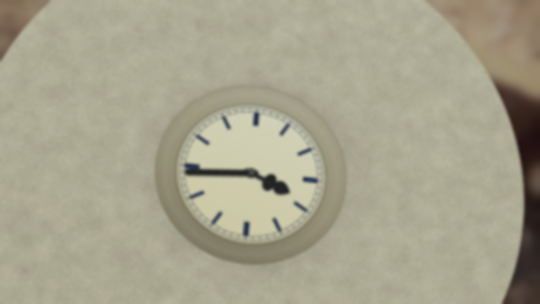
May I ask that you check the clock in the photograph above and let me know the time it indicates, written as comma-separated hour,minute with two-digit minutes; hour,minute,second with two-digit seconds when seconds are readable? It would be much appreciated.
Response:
3,44
